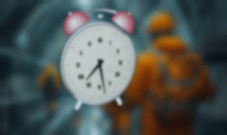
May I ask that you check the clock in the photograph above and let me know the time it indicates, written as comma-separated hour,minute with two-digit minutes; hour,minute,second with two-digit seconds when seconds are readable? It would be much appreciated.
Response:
7,28
